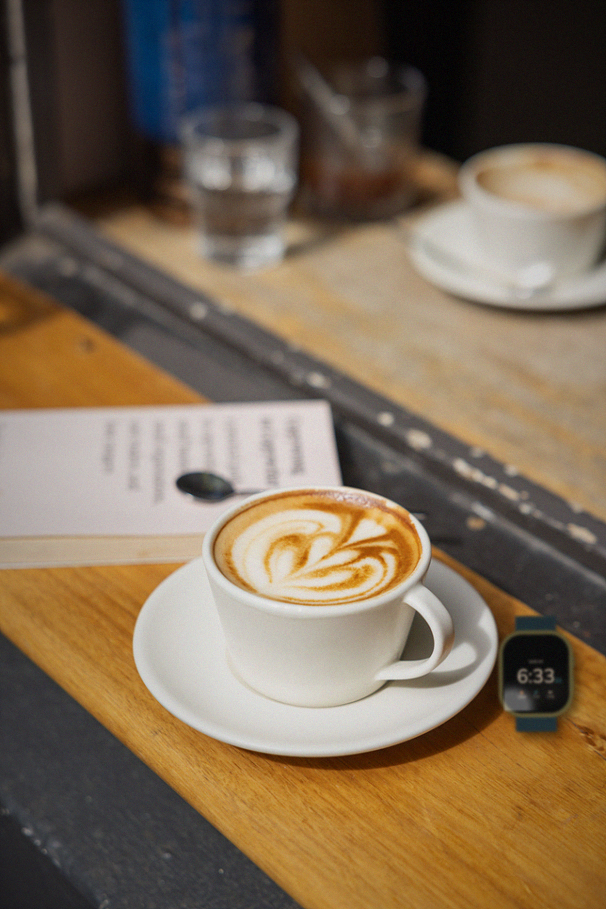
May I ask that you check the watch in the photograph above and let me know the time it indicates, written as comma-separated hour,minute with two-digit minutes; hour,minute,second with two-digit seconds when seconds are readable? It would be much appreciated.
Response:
6,33
